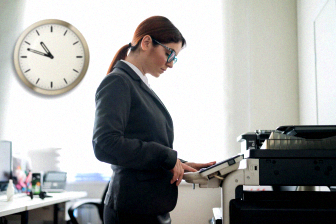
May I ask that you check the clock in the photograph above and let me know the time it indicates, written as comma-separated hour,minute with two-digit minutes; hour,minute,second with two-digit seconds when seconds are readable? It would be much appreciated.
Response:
10,48
